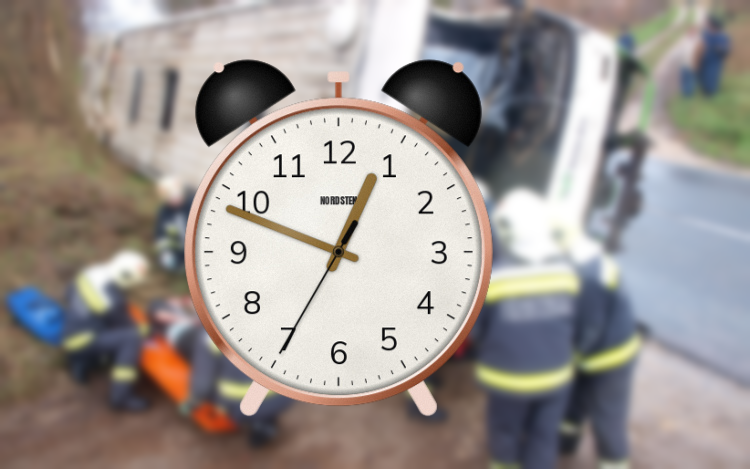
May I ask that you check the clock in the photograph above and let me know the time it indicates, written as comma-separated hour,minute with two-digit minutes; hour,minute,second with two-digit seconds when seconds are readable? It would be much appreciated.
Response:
12,48,35
